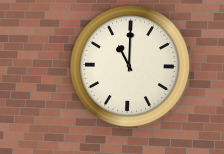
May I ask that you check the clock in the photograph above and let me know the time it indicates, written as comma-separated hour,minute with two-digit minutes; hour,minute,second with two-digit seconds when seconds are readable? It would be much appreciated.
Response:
11,00
